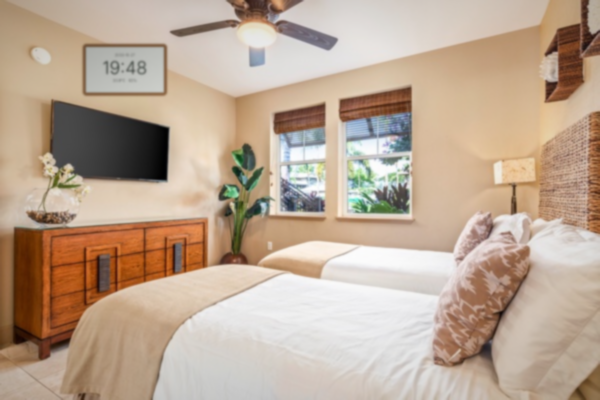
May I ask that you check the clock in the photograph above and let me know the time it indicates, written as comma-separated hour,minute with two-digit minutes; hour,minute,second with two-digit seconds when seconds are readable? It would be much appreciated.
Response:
19,48
